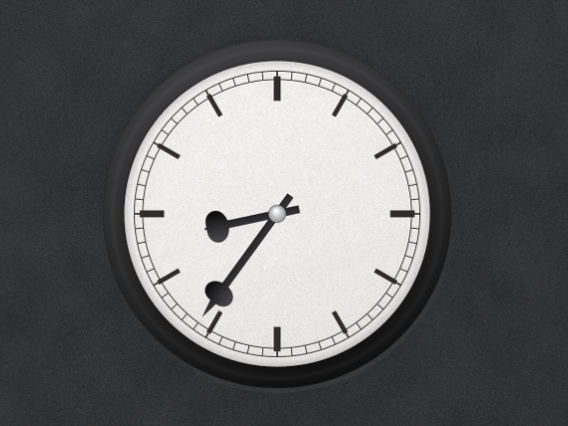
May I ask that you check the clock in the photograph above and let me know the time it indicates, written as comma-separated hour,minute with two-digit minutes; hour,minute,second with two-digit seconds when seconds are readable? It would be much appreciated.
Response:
8,36
